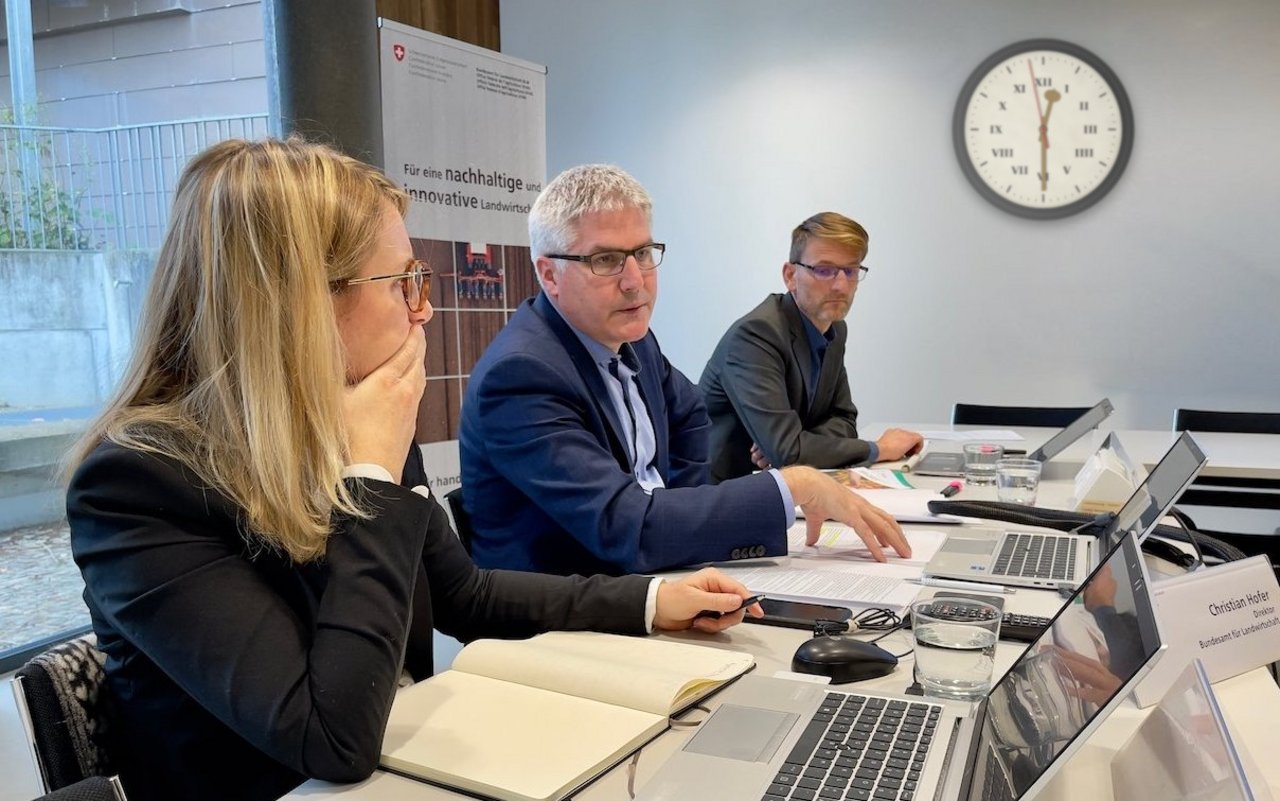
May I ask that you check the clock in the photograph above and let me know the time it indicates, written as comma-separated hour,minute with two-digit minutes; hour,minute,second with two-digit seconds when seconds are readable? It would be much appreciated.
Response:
12,29,58
